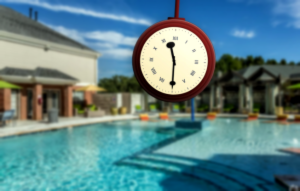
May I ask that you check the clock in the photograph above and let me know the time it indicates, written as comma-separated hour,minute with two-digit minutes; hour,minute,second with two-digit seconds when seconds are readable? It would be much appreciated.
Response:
11,30
